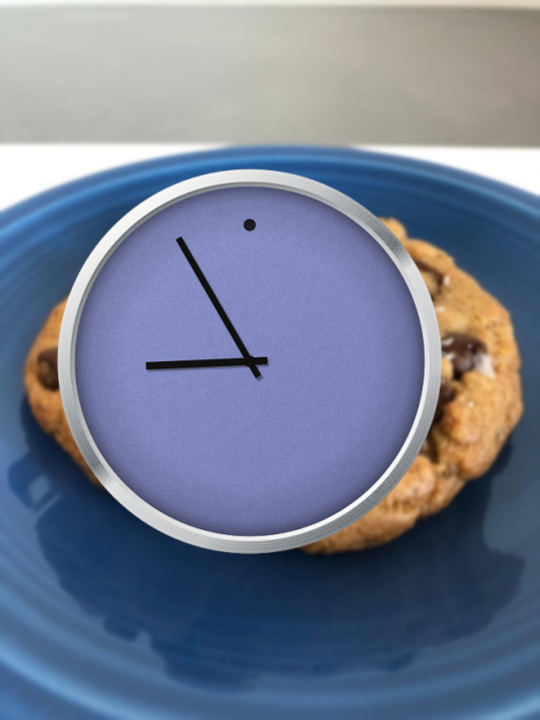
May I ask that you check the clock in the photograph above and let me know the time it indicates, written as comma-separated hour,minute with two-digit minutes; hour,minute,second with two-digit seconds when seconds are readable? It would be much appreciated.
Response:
8,55
